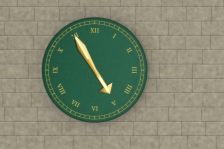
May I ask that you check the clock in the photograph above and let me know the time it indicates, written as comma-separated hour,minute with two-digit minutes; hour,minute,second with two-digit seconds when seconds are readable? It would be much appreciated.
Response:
4,55
